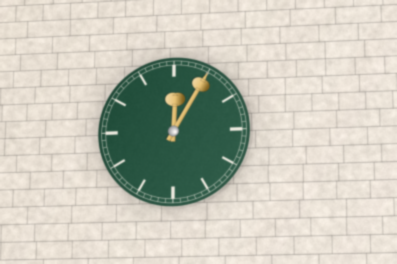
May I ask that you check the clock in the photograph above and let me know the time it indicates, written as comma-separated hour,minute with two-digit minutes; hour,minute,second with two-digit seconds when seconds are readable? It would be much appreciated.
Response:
12,05
